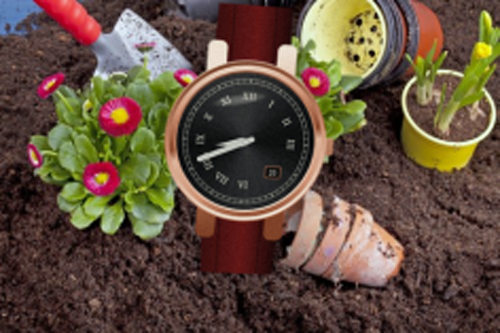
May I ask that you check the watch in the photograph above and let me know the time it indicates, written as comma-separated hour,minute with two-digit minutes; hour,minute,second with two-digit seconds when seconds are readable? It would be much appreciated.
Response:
8,41
